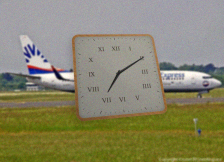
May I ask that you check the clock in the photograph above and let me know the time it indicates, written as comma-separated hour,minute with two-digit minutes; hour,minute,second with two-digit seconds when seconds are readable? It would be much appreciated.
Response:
7,10
